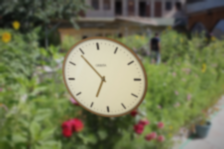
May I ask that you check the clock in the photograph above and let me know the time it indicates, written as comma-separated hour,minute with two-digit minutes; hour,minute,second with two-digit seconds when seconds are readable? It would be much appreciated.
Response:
6,54
